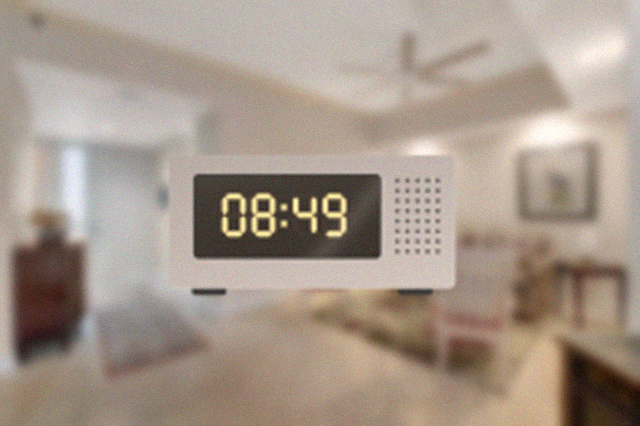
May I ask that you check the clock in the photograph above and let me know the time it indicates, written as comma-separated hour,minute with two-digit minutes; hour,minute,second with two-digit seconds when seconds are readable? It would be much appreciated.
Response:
8,49
